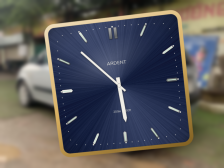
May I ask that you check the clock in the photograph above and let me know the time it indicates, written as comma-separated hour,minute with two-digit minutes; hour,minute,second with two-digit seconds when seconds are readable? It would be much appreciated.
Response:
5,53
